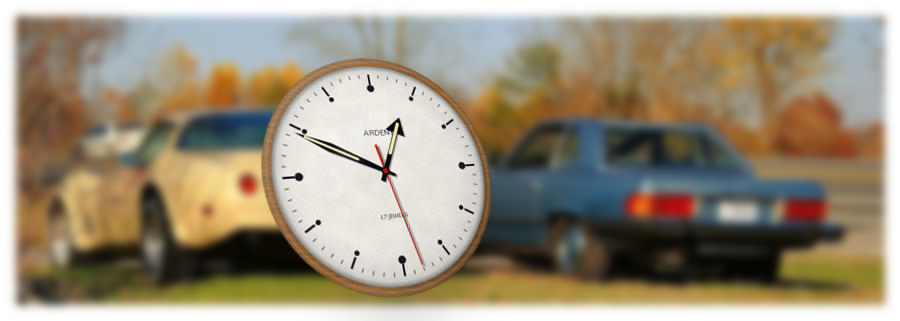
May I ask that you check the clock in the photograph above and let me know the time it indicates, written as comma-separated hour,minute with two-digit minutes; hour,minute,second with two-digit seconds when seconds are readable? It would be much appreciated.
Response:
12,49,28
